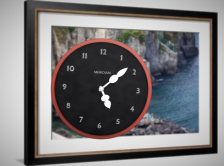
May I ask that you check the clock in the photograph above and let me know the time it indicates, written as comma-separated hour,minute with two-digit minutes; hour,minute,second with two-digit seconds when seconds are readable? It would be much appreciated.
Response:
5,08
